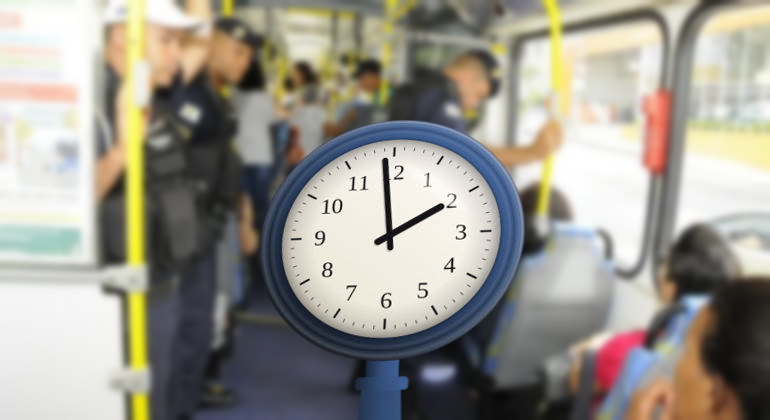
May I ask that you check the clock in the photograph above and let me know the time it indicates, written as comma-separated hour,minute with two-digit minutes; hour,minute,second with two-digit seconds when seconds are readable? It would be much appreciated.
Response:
1,59
